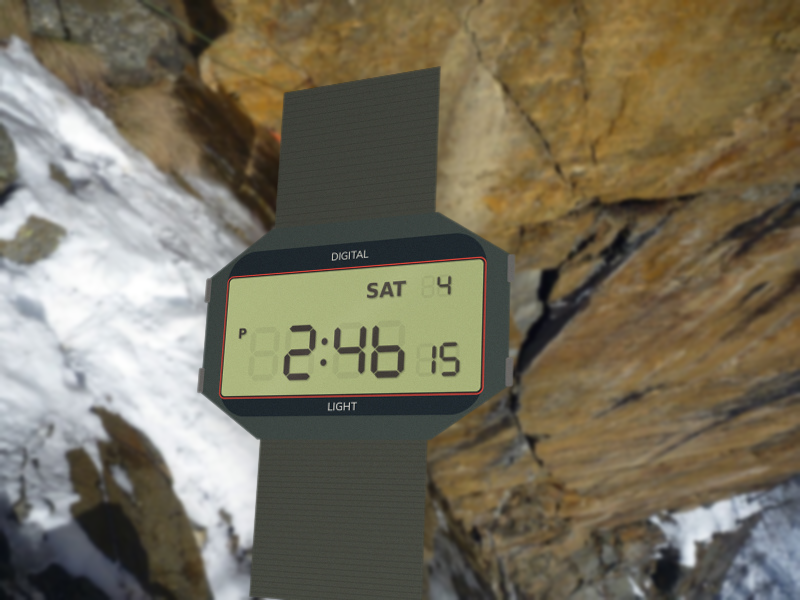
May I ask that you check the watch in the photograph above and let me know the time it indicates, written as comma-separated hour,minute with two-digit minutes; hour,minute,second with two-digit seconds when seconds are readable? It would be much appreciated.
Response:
2,46,15
